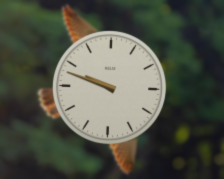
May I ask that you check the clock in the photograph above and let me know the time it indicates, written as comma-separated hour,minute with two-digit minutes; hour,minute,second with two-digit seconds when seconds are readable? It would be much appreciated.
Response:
9,48
